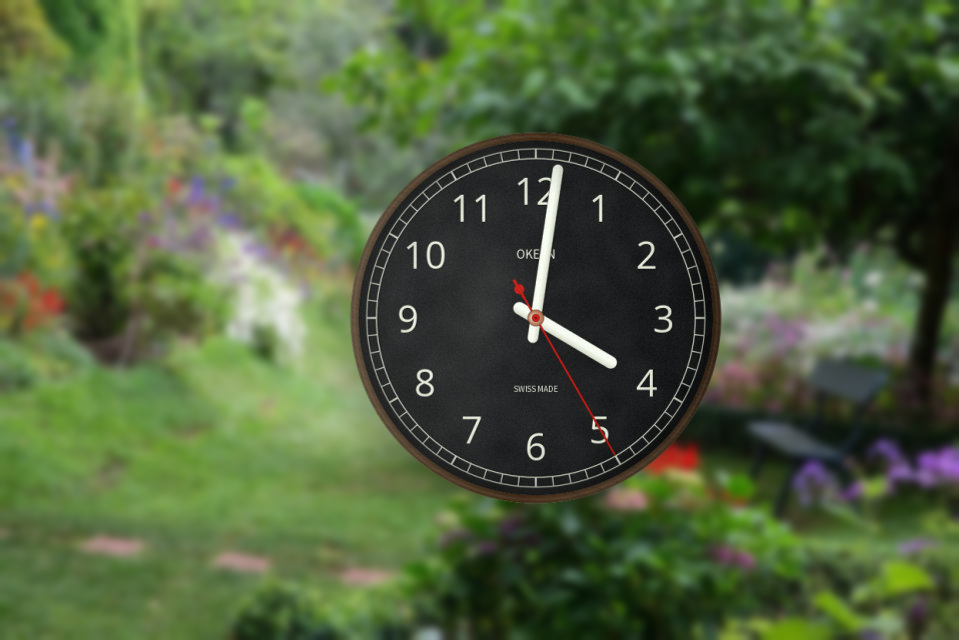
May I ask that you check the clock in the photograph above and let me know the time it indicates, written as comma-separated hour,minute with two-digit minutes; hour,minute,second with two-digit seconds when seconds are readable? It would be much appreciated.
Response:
4,01,25
